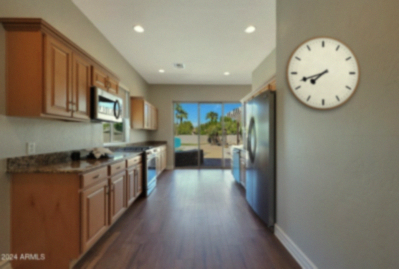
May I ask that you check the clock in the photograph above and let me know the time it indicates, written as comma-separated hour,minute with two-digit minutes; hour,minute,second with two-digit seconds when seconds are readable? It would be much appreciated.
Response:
7,42
